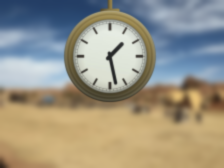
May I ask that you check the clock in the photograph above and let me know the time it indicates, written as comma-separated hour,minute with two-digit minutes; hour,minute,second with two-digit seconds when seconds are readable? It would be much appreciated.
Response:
1,28
